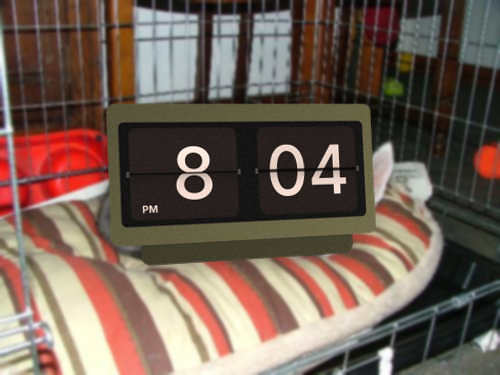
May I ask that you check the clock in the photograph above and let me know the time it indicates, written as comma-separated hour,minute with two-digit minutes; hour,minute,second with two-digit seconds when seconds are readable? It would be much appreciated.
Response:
8,04
